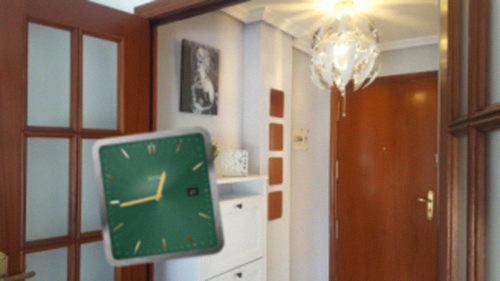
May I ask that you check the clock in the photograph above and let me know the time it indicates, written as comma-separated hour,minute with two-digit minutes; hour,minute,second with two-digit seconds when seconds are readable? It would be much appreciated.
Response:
12,44
